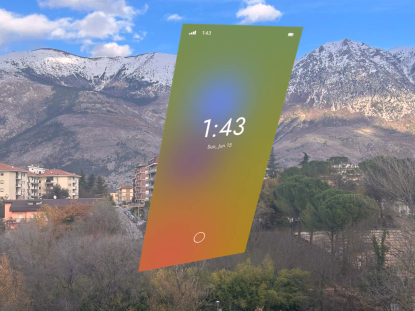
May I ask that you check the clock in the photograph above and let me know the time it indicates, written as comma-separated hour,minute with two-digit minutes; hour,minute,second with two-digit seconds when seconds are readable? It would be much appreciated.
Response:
1,43
